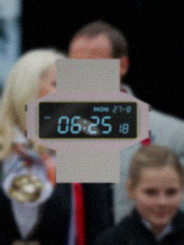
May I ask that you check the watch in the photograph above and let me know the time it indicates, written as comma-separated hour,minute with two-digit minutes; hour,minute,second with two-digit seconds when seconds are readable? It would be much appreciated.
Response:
6,25,18
